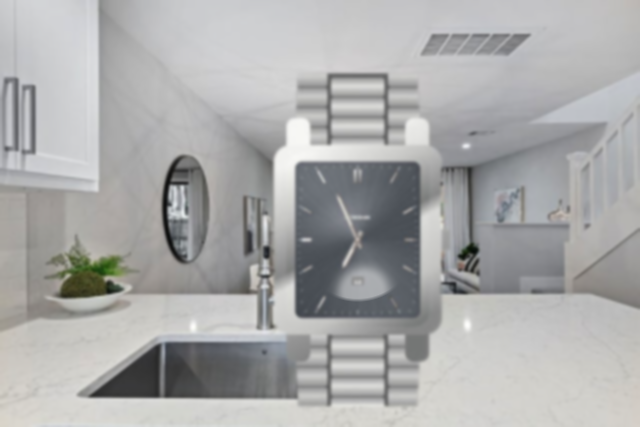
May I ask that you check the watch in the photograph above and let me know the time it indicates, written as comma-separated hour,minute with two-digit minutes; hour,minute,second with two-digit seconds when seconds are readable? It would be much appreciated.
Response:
6,56
